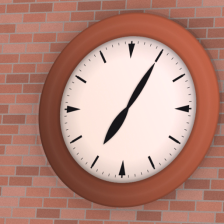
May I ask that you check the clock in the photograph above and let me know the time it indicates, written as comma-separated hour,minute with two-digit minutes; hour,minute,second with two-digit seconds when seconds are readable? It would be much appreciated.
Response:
7,05
